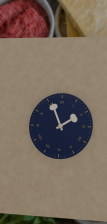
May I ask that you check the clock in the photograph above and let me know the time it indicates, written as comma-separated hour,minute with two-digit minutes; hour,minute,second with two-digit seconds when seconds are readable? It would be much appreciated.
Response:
1,56
